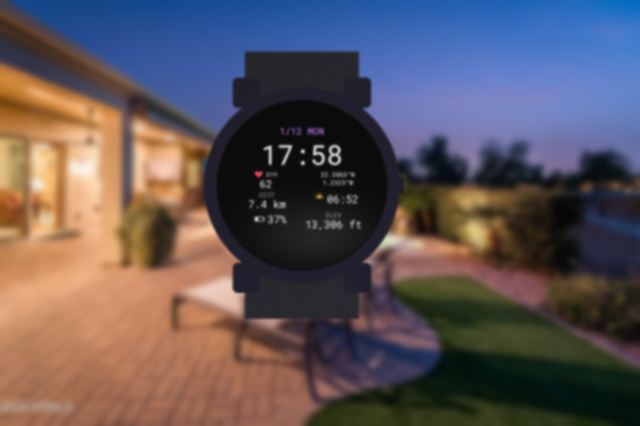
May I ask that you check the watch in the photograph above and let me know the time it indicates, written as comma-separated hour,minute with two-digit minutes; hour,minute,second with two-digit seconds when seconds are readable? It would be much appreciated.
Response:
17,58
